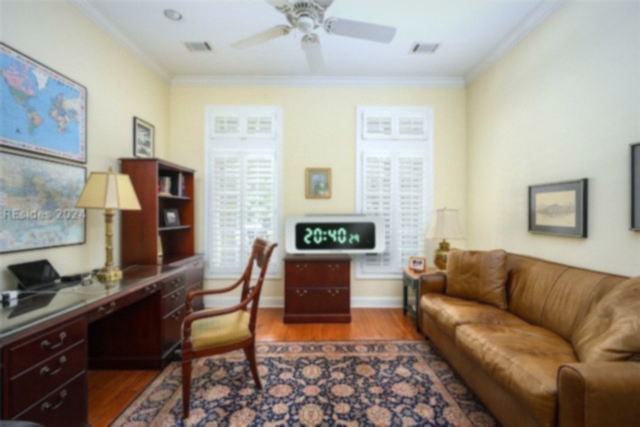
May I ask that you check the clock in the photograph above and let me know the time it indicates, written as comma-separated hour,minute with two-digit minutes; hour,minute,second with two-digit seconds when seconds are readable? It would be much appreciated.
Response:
20,40
